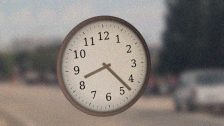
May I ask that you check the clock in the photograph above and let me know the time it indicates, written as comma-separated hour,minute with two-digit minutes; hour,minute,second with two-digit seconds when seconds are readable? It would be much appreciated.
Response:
8,23
